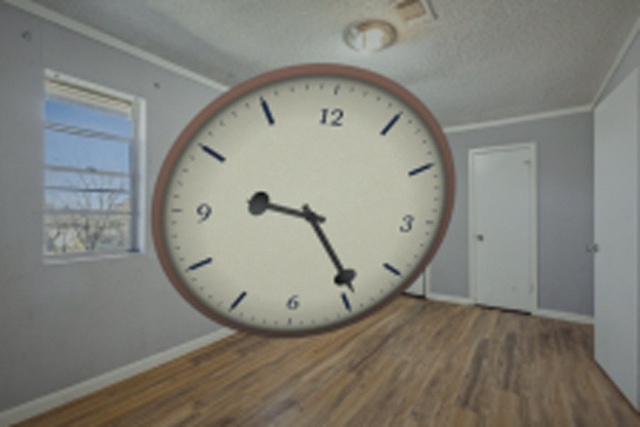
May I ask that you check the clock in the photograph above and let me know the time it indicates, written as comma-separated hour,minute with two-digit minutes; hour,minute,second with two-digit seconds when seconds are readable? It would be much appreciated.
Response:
9,24
